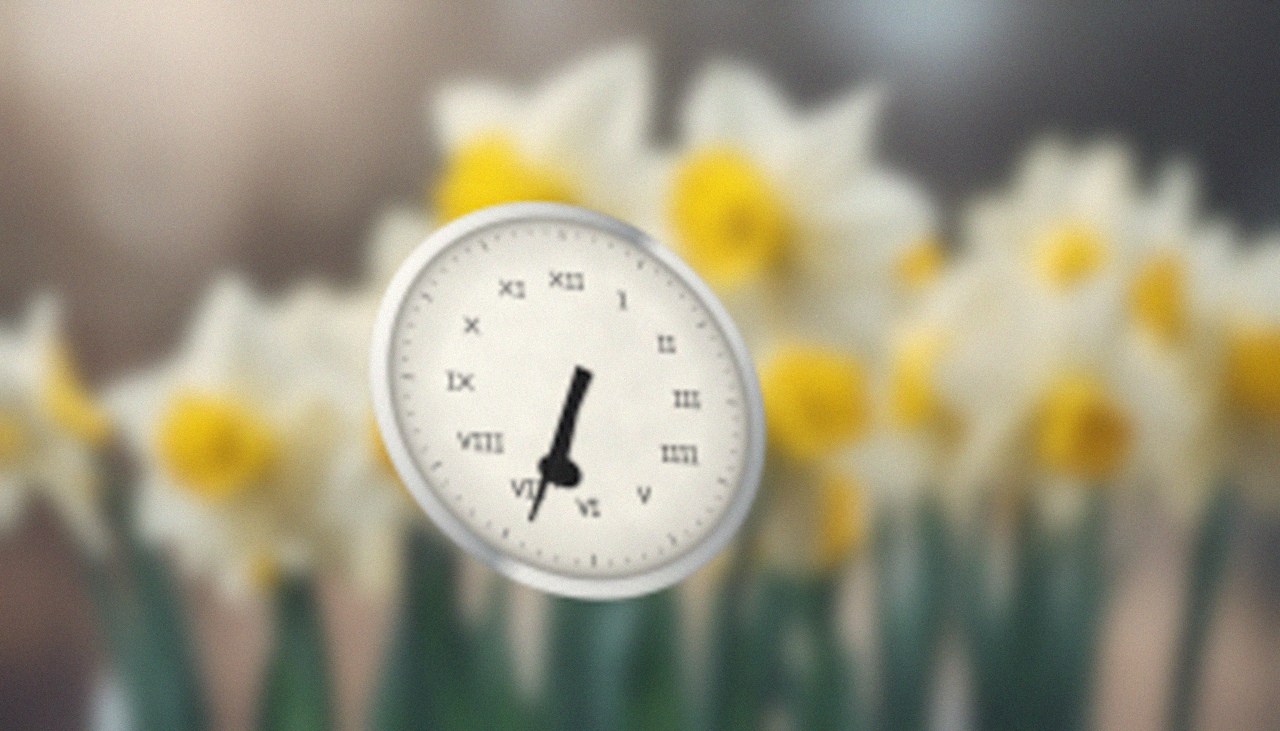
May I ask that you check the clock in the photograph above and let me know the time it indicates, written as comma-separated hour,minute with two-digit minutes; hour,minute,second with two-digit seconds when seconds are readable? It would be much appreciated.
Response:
6,34
